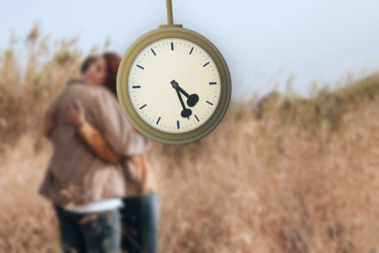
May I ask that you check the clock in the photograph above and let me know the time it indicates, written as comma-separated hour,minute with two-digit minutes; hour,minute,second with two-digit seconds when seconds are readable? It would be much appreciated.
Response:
4,27
